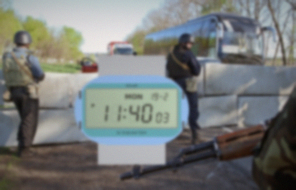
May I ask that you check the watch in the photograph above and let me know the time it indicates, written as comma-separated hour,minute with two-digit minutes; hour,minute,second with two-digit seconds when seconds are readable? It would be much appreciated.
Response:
11,40
